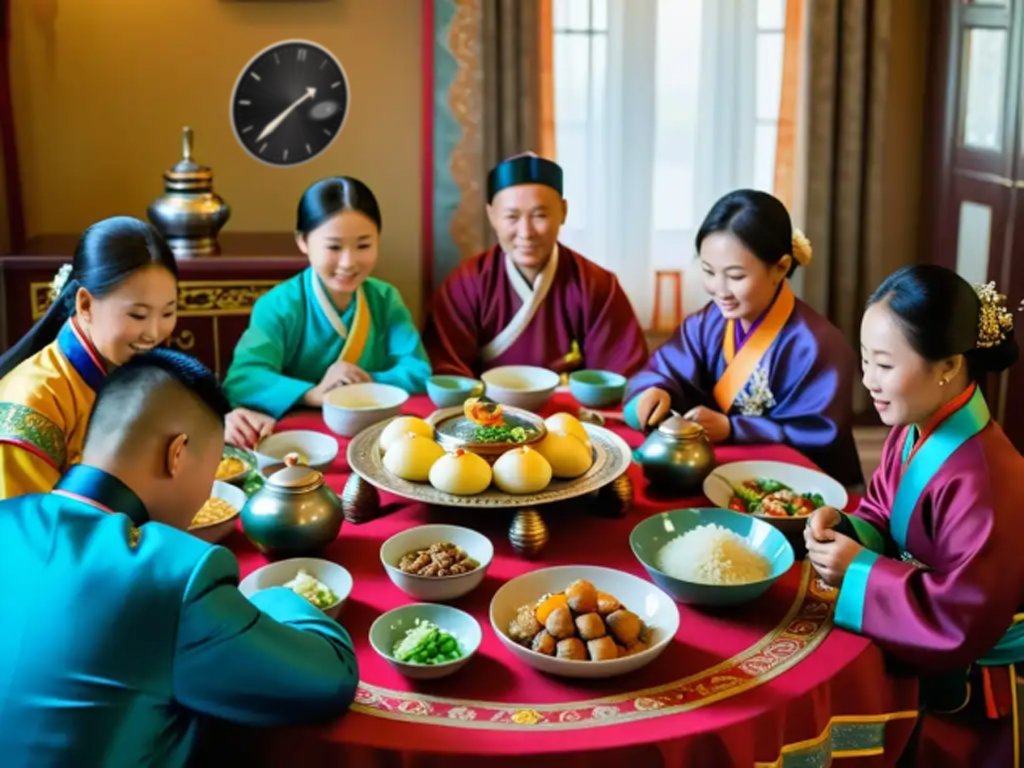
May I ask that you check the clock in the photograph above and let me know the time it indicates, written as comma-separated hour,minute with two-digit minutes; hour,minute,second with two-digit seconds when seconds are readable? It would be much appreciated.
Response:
1,37
